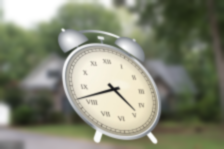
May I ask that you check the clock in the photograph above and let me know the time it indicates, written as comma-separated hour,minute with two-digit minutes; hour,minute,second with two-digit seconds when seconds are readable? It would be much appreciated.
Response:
4,42
